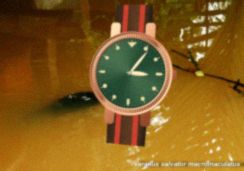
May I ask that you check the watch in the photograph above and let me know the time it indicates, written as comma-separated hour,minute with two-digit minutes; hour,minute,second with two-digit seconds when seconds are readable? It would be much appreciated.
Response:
3,06
